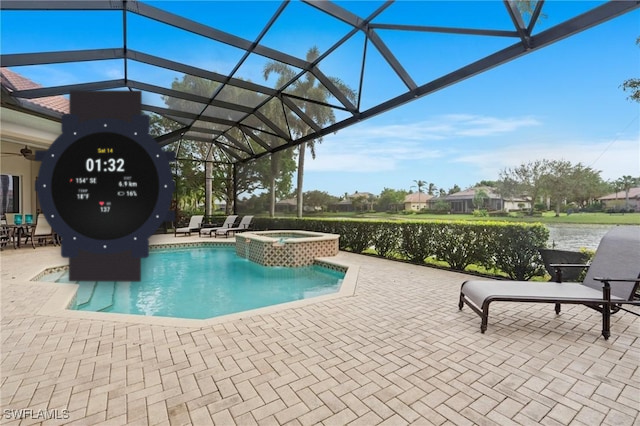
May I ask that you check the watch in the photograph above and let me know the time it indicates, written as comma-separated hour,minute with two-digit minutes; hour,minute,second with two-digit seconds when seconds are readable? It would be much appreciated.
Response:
1,32
